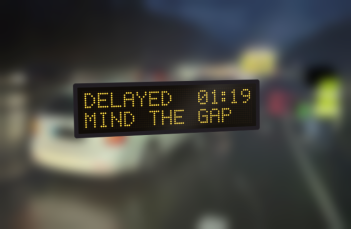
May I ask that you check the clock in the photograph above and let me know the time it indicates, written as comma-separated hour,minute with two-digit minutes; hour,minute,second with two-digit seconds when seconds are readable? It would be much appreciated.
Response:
1,19
